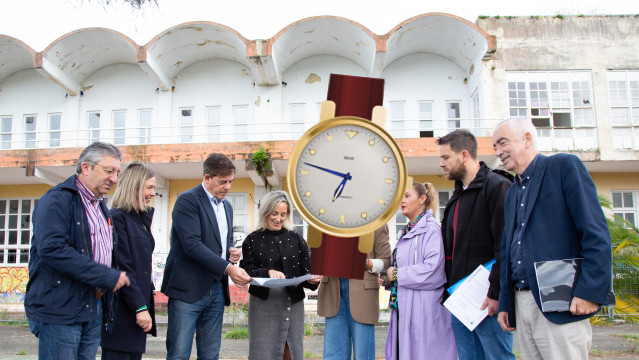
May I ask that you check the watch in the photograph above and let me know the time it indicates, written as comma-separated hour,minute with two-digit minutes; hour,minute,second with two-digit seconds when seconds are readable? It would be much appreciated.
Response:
6,47
